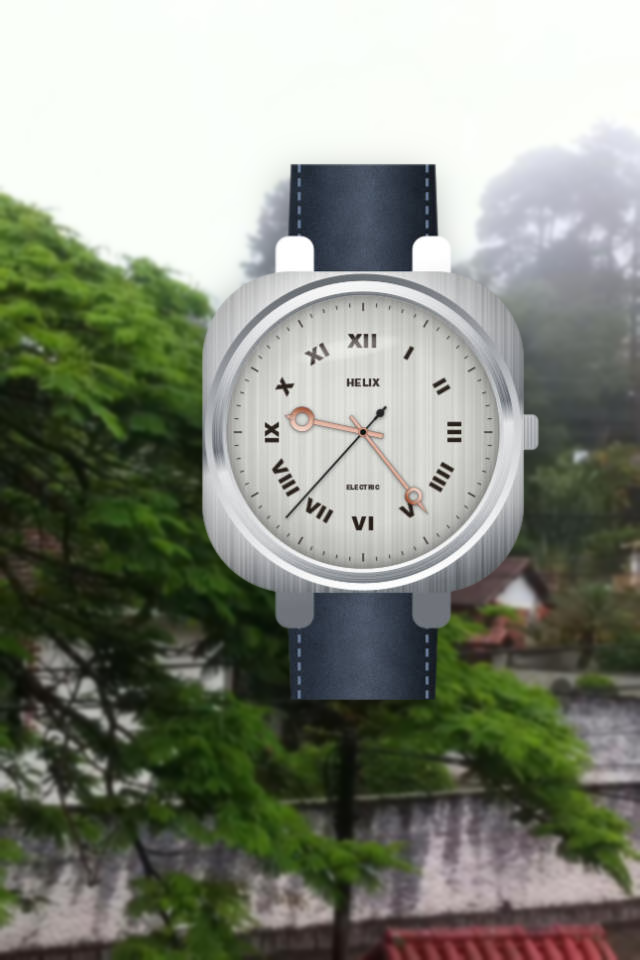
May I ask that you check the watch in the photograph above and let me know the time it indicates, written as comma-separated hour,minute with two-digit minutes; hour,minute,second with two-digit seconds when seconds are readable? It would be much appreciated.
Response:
9,23,37
